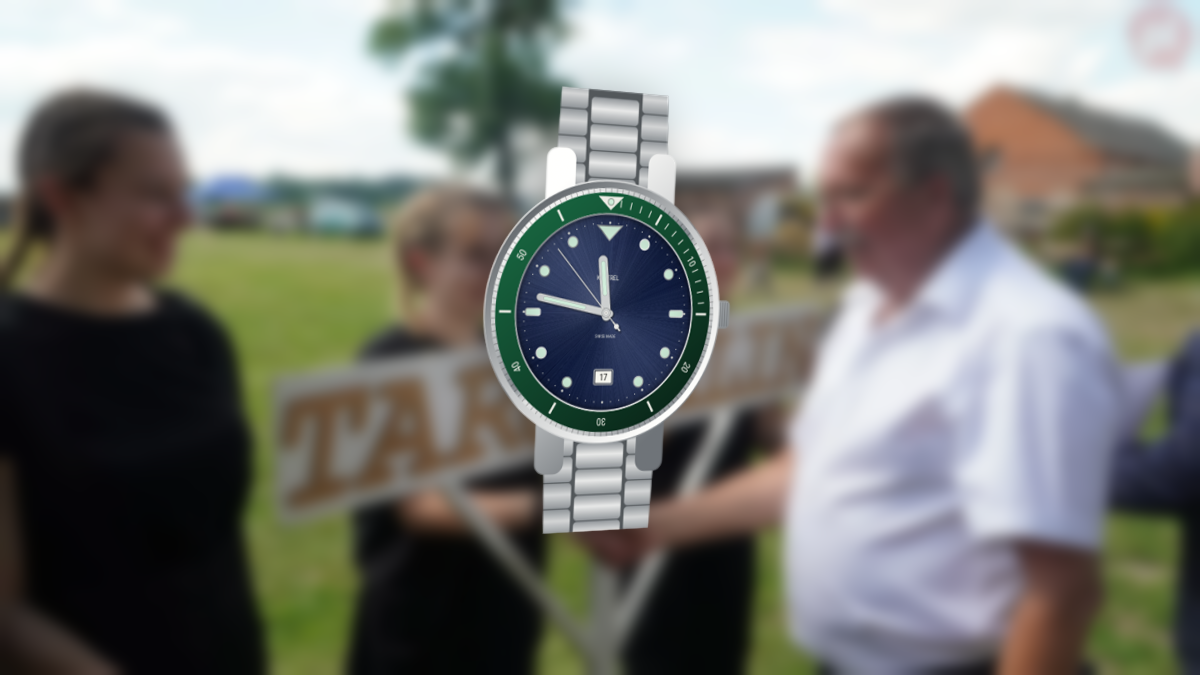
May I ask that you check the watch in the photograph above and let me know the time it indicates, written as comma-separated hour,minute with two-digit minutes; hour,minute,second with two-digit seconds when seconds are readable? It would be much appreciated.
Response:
11,46,53
